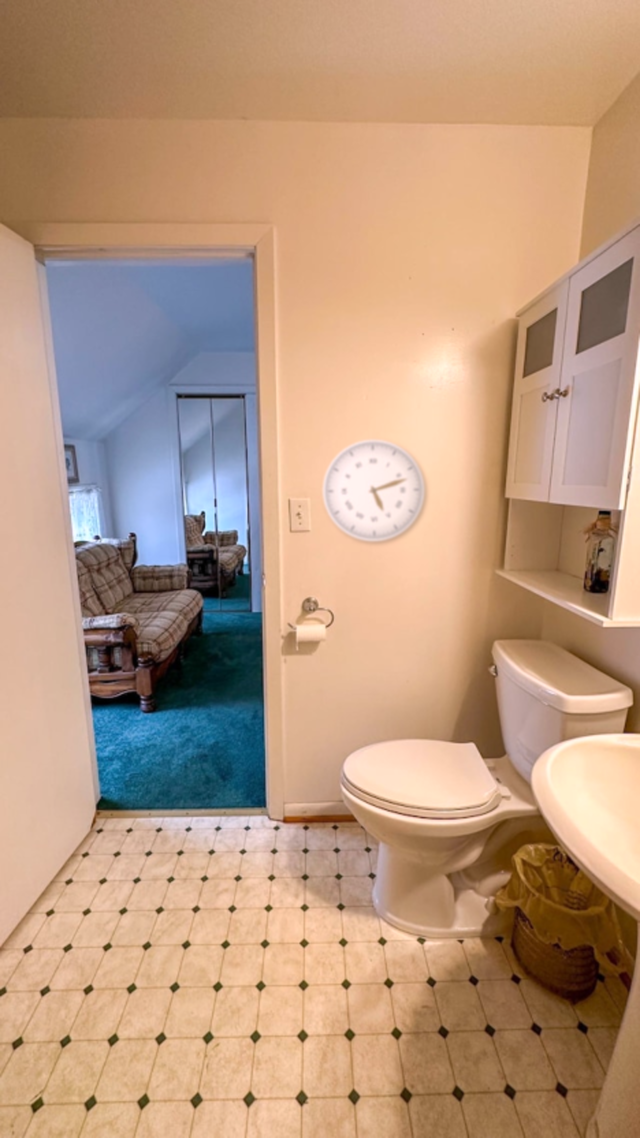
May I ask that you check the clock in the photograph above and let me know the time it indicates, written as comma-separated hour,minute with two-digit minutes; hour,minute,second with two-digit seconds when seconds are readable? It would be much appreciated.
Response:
5,12
